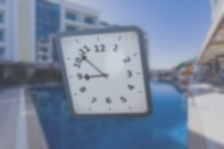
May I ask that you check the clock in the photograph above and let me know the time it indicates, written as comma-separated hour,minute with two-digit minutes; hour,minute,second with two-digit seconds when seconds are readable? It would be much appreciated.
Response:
8,53
